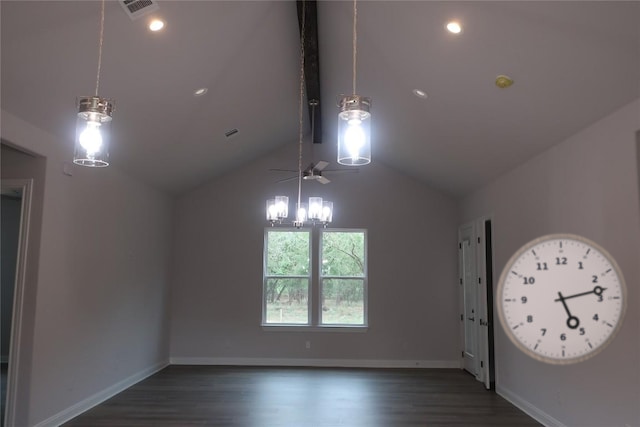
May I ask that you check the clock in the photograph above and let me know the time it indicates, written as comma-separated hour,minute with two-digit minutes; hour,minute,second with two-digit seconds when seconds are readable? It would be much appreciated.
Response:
5,13
